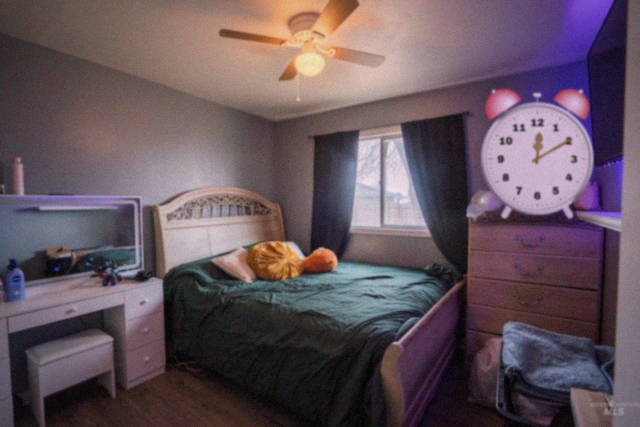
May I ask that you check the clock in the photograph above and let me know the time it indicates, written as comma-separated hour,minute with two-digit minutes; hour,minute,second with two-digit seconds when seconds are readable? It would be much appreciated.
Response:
12,10
